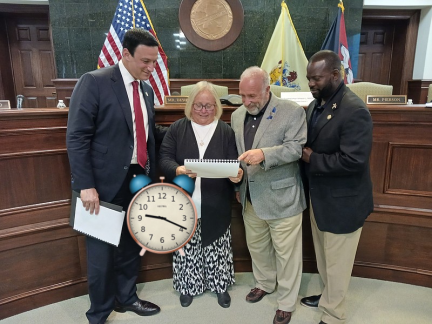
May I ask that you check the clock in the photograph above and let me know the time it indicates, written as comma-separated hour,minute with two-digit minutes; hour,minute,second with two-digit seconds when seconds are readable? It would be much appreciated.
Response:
9,19
